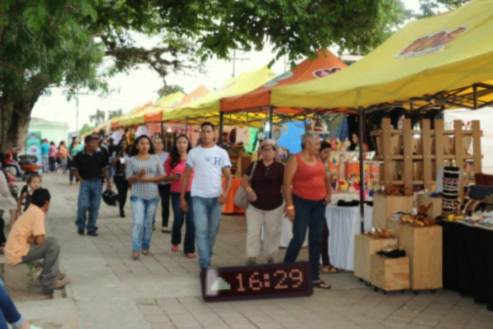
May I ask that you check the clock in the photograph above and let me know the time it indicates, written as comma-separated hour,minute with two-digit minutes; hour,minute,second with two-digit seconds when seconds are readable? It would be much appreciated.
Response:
16,29
